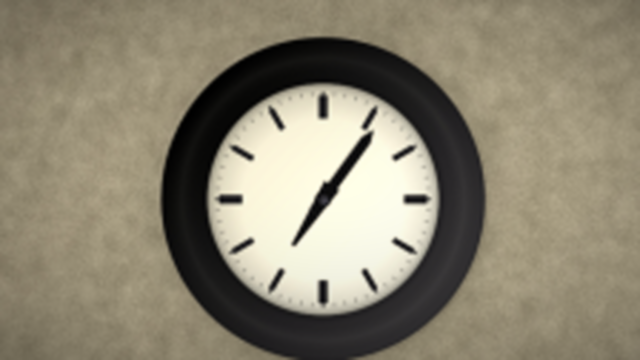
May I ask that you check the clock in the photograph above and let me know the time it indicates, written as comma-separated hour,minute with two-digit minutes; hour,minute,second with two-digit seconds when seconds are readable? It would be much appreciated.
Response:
7,06
